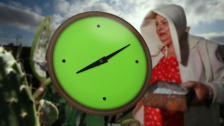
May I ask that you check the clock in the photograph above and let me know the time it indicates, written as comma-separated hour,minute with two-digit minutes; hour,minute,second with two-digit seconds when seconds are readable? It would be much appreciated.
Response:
8,10
